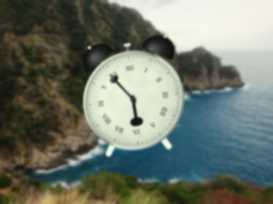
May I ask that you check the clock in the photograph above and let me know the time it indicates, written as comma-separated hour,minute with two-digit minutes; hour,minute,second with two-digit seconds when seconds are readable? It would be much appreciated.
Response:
5,54
